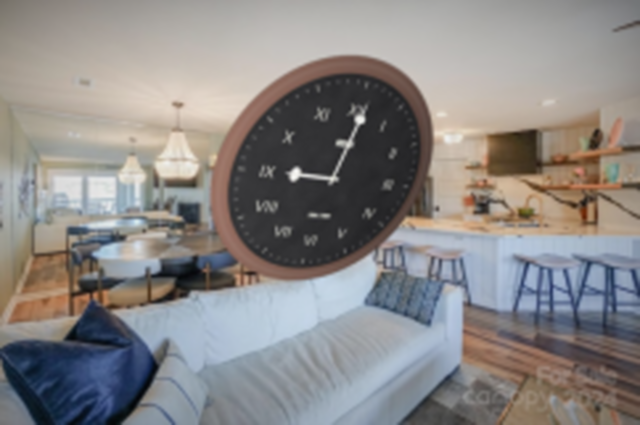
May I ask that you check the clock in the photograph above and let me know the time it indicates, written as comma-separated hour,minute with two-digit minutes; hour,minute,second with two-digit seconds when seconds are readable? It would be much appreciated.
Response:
9,01
